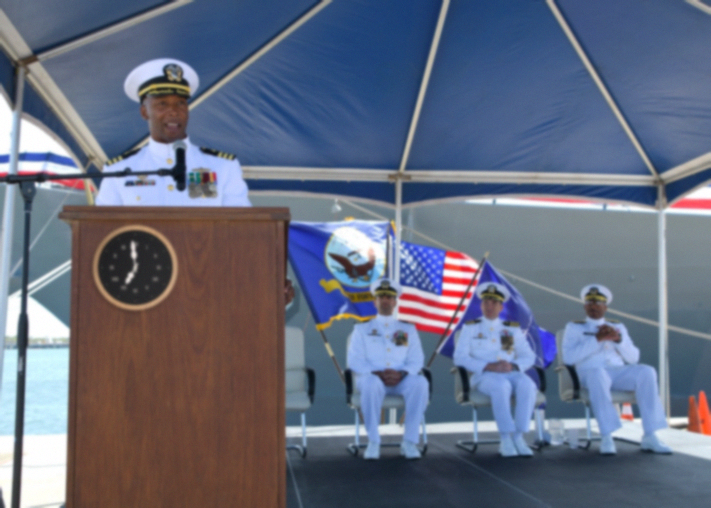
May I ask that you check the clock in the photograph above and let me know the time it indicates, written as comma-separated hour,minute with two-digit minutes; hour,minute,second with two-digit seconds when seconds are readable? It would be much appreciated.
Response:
6,59
